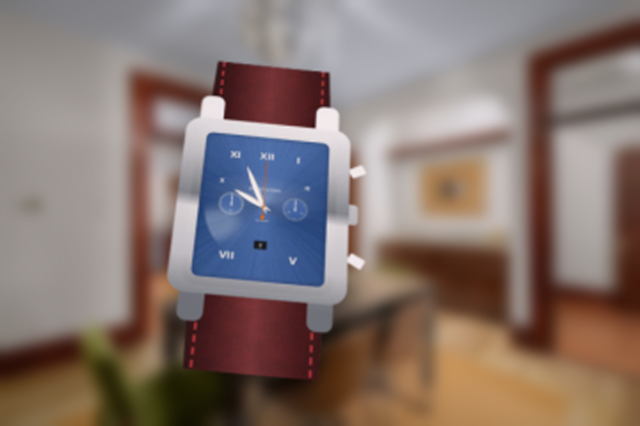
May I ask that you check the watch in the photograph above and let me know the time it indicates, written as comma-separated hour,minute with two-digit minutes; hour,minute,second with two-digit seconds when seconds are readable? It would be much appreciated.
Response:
9,56
